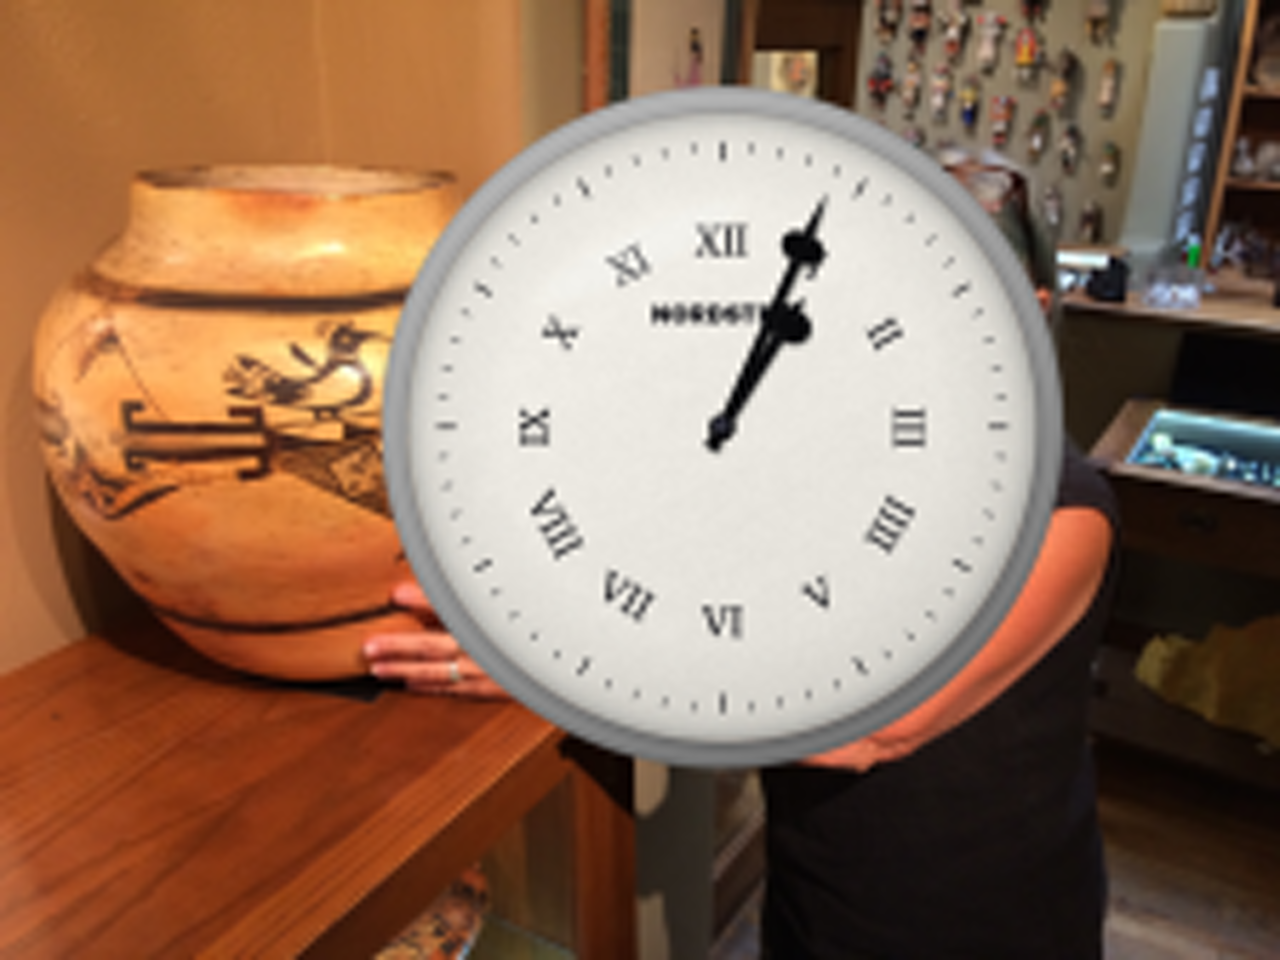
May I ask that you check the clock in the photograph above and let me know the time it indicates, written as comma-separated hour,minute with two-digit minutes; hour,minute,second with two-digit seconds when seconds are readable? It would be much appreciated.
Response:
1,04
